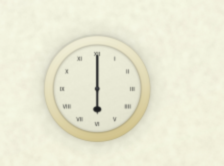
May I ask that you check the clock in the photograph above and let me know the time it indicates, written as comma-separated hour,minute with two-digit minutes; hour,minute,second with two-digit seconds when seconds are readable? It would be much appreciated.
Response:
6,00
